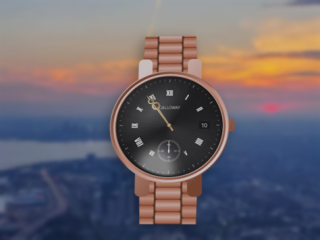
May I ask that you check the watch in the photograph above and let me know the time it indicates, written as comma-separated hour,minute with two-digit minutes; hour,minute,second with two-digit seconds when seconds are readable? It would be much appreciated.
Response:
10,54
